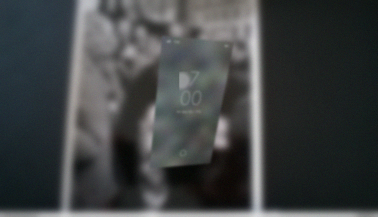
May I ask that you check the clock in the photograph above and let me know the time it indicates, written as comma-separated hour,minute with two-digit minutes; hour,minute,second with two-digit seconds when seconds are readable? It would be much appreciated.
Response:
7,00
